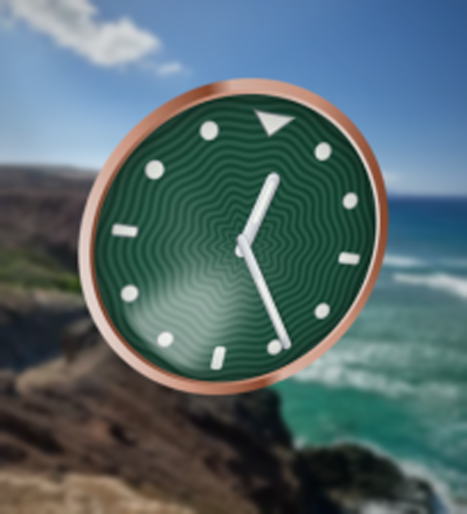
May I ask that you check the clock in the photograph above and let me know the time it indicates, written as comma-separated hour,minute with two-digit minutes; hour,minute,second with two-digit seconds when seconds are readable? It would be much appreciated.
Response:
12,24
